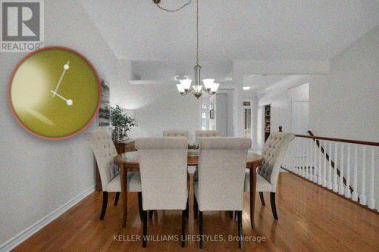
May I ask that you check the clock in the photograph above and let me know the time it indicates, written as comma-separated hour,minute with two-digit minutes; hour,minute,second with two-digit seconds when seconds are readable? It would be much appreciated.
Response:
4,04
